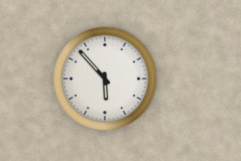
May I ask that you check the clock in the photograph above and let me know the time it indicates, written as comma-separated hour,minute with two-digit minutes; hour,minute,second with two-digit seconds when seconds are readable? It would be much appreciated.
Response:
5,53
